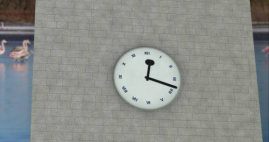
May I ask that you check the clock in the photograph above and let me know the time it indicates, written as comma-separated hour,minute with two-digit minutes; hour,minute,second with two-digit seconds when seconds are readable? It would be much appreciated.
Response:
12,18
